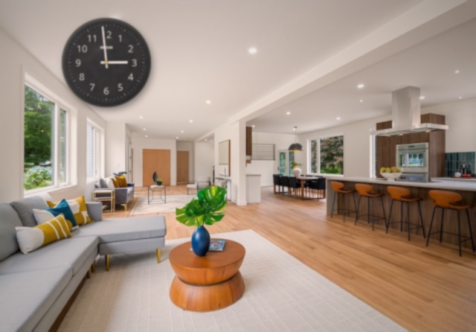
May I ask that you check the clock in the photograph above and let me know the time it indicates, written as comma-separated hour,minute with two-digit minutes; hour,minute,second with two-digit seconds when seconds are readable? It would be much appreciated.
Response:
2,59
